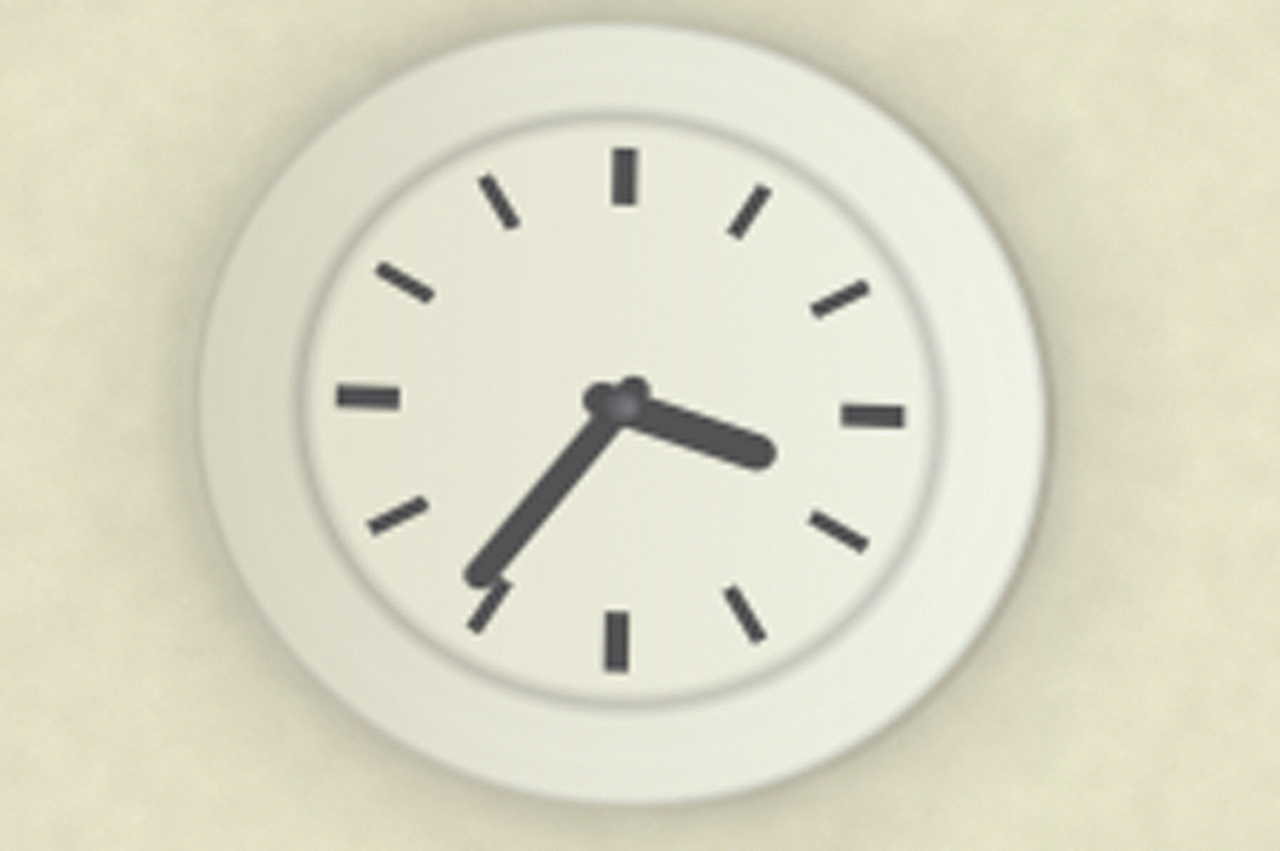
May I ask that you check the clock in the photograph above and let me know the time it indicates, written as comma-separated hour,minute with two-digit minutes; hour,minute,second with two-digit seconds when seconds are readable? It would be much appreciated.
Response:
3,36
